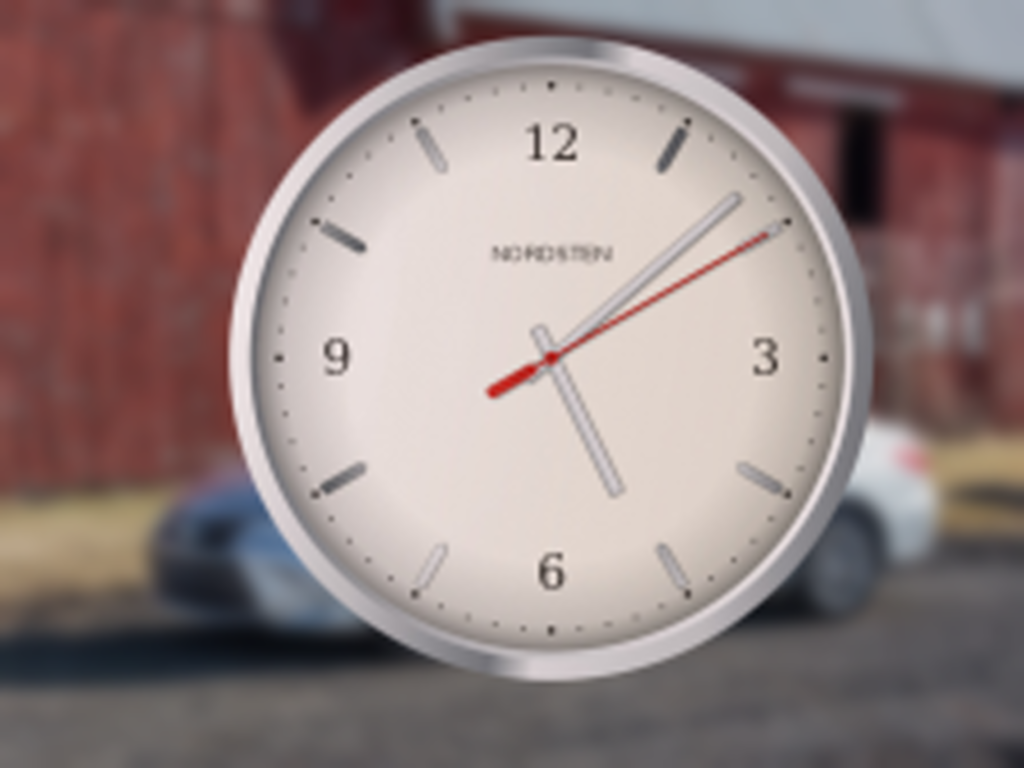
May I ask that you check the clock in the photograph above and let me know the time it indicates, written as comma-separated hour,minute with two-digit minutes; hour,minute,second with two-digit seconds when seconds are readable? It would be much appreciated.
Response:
5,08,10
